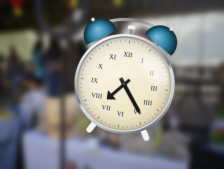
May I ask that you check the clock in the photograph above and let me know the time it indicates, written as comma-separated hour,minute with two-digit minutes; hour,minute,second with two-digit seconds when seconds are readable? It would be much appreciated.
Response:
7,24
